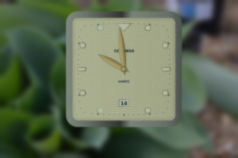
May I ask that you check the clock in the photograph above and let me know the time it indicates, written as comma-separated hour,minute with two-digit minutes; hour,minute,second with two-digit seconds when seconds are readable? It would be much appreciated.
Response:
9,59
